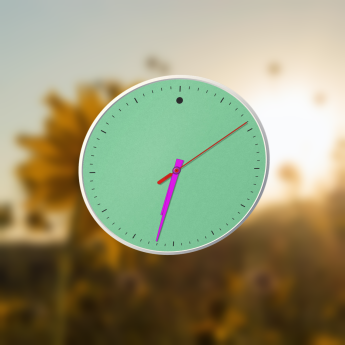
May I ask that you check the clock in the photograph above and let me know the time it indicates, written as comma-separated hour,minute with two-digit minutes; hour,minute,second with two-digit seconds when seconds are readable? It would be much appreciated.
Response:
6,32,09
